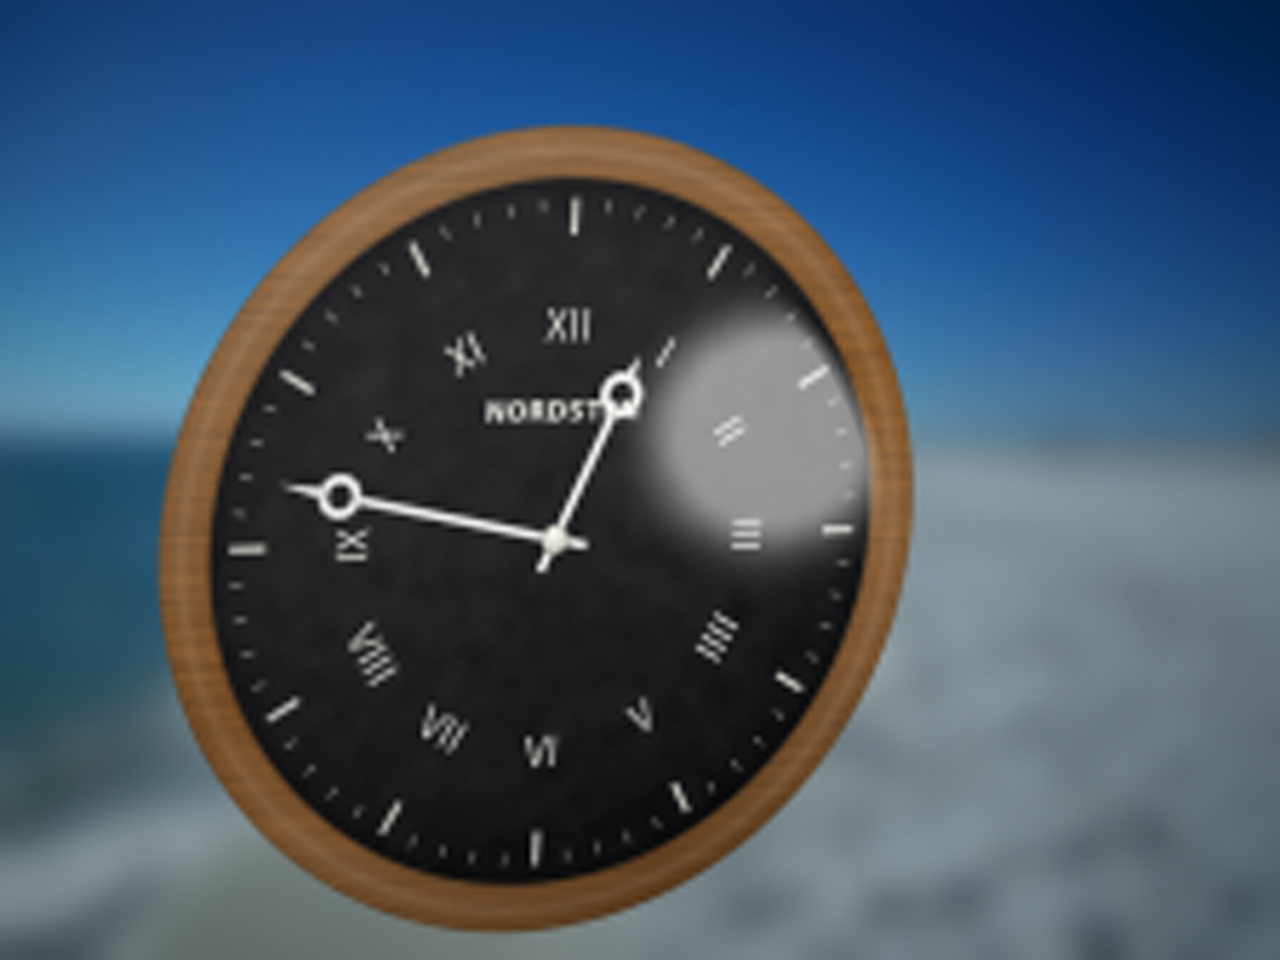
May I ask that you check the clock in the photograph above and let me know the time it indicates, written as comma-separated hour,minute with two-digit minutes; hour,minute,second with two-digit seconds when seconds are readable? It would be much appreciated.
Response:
12,47
